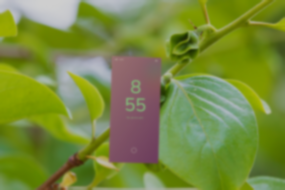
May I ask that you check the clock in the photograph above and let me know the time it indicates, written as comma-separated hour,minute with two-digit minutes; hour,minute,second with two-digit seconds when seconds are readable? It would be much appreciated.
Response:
8,55
